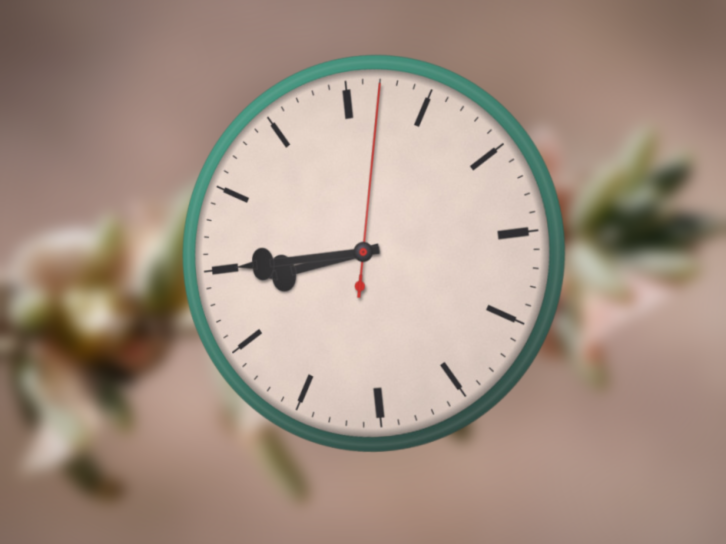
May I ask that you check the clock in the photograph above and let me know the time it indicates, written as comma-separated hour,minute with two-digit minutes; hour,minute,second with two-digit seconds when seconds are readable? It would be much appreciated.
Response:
8,45,02
